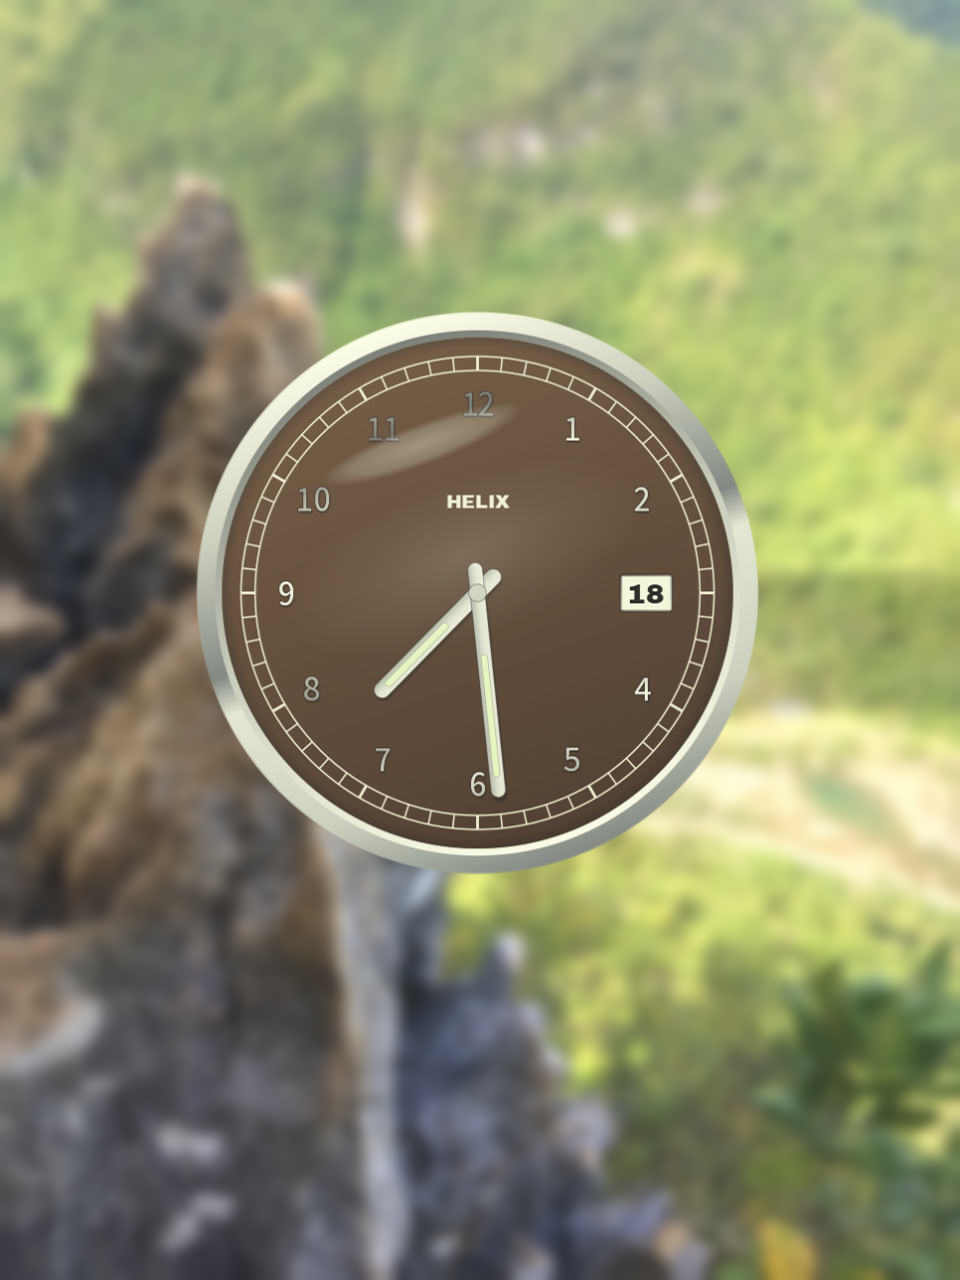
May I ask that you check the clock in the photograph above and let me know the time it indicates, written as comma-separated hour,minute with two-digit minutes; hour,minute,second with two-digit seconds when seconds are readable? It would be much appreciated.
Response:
7,29
